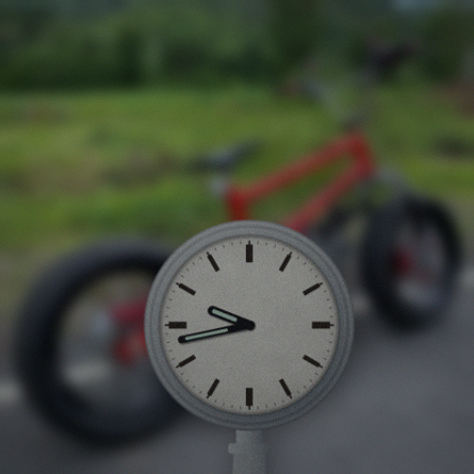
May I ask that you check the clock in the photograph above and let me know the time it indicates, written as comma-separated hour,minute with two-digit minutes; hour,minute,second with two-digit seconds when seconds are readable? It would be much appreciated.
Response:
9,43
